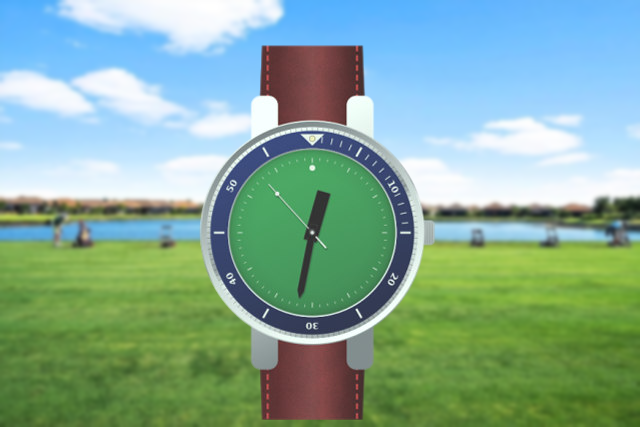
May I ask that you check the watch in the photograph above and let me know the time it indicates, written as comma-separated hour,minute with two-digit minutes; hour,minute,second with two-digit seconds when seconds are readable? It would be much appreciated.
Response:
12,31,53
